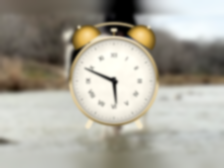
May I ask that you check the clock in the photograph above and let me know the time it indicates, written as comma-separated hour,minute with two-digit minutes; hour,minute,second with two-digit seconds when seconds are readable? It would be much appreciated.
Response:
5,49
